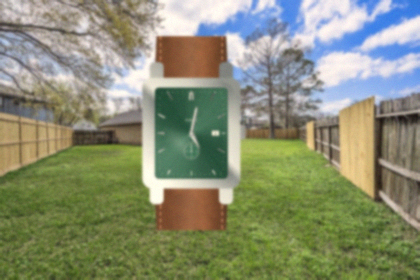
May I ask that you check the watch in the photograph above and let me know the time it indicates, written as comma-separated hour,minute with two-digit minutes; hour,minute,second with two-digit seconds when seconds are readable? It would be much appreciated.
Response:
5,02
